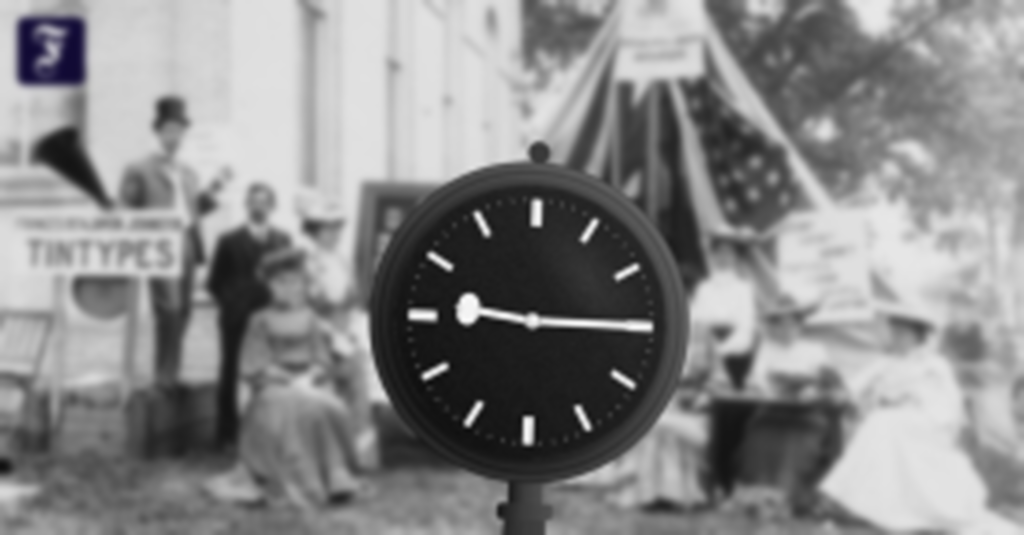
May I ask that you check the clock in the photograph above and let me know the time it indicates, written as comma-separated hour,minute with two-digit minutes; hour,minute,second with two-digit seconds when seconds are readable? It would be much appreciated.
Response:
9,15
